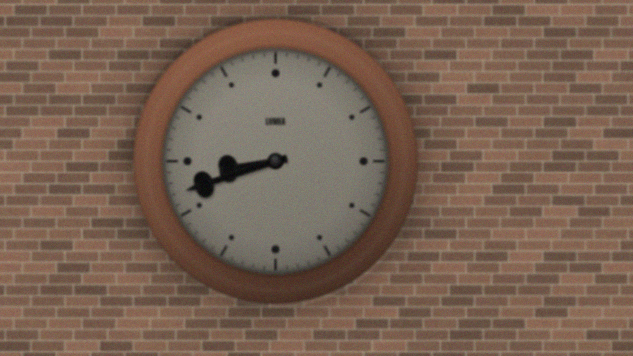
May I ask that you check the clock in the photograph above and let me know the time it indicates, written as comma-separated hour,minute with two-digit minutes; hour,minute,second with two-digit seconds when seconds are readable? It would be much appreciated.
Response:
8,42
